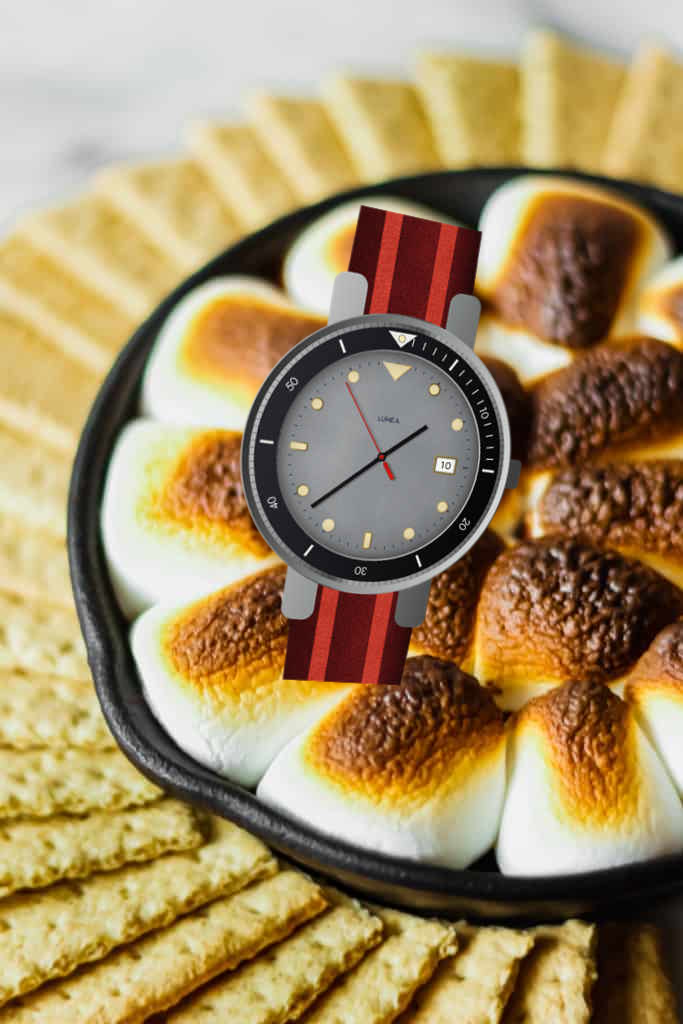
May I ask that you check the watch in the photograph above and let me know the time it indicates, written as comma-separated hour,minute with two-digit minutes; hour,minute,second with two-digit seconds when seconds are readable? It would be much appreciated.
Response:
1,37,54
